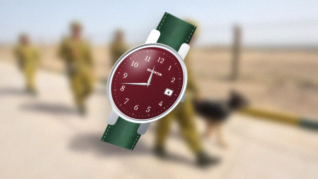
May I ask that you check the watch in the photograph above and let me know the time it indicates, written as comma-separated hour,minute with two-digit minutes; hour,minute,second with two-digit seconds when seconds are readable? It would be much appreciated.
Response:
11,42
